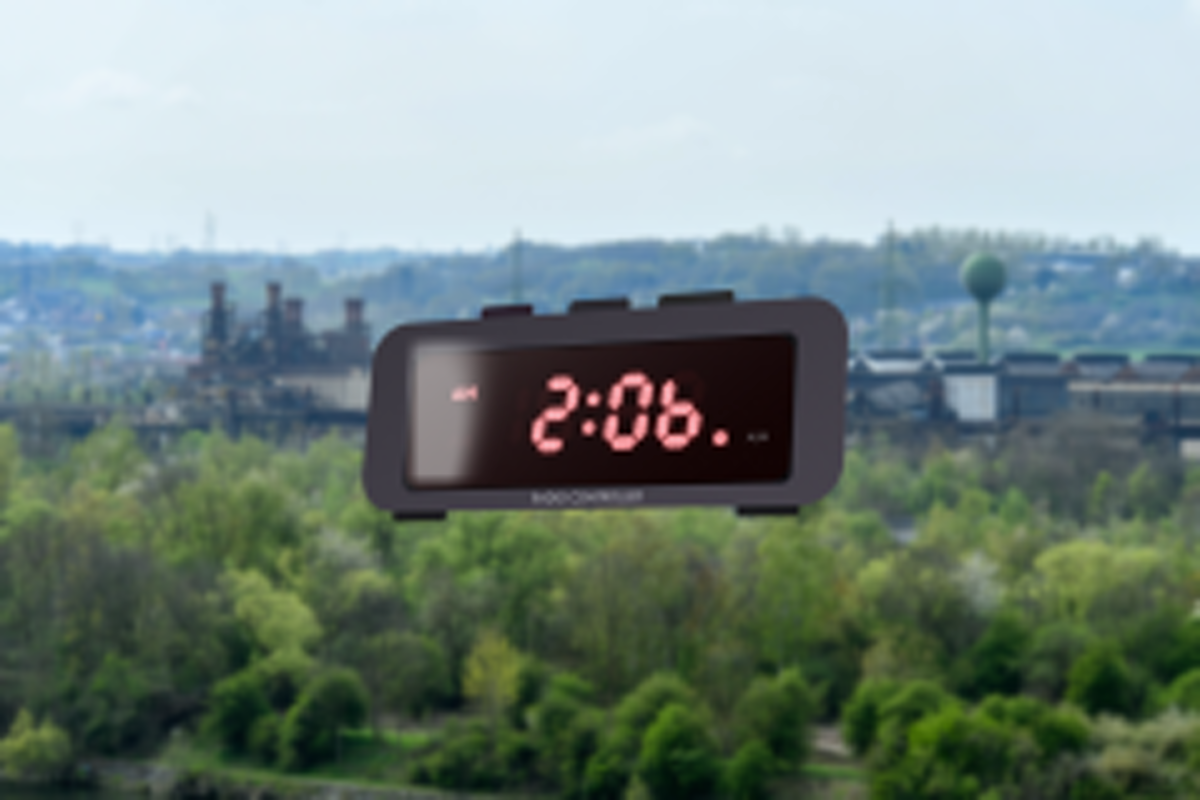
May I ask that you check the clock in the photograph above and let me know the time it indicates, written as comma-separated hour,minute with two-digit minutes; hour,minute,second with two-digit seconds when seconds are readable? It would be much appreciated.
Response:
2,06
